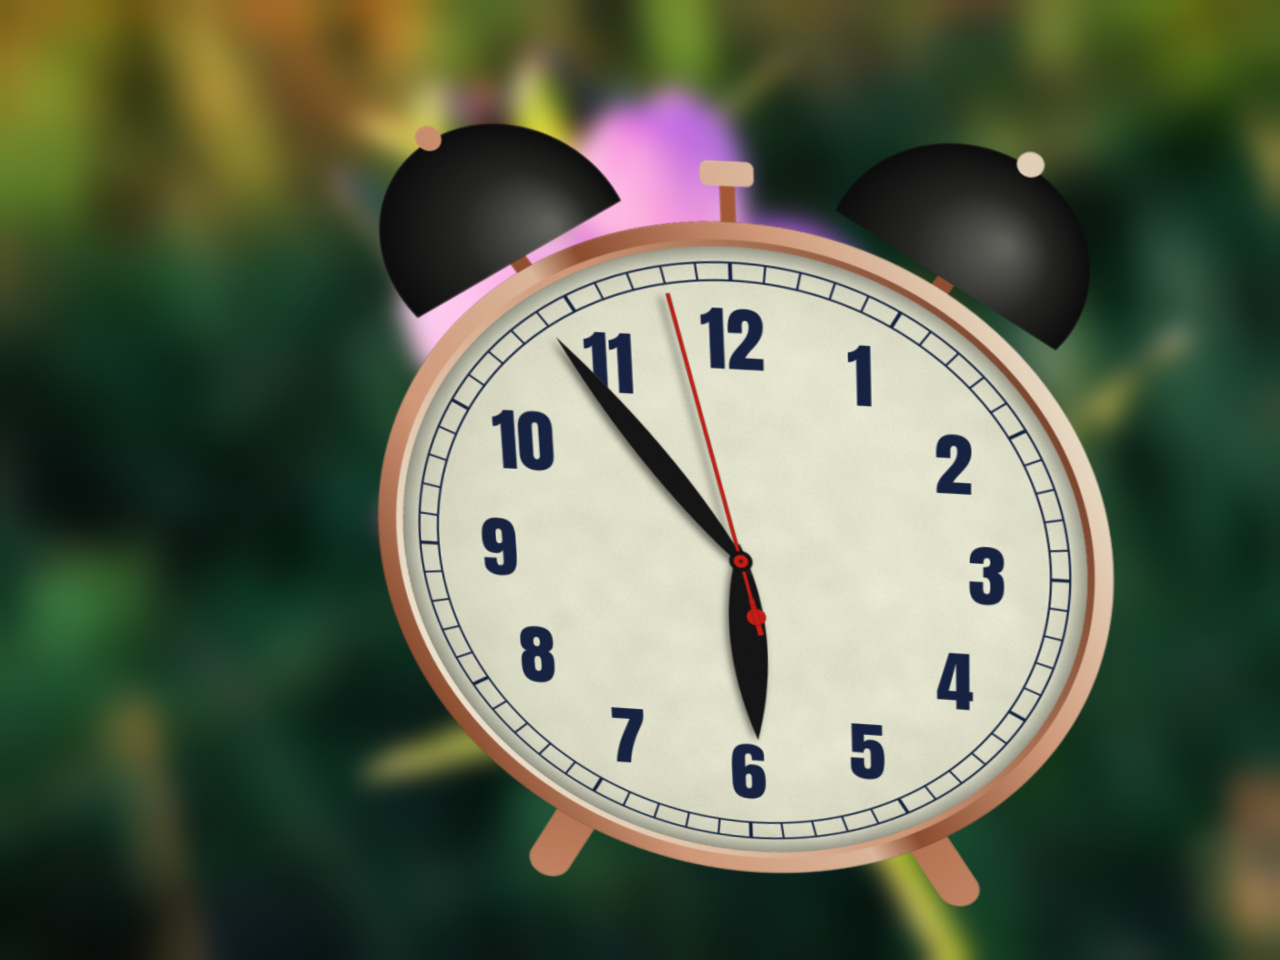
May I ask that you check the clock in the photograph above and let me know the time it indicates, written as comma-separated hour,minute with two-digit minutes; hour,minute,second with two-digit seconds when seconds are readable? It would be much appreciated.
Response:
5,53,58
